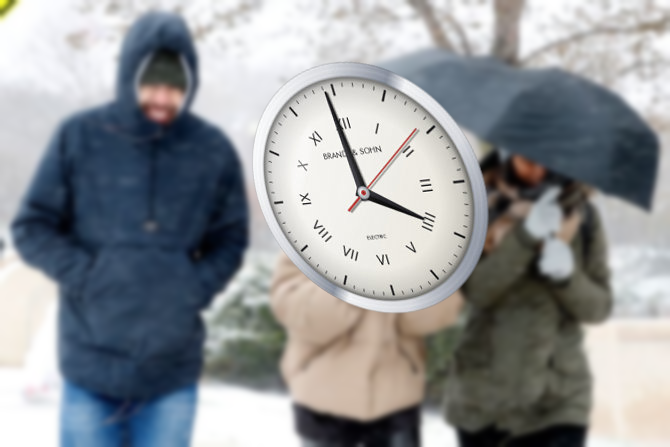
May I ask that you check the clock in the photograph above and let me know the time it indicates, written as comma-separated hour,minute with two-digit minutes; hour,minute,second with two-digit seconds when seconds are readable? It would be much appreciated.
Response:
3,59,09
